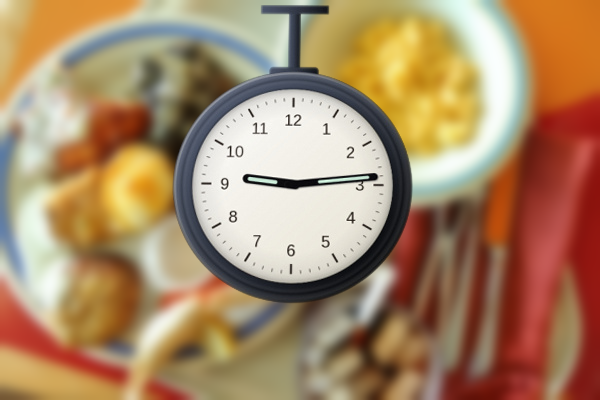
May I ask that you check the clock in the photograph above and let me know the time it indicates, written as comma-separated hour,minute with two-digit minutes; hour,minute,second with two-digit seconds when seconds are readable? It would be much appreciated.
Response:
9,14
